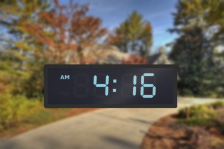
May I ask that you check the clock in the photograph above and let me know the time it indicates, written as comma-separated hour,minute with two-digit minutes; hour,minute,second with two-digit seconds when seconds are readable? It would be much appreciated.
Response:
4,16
